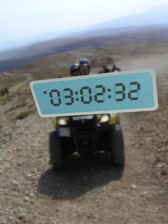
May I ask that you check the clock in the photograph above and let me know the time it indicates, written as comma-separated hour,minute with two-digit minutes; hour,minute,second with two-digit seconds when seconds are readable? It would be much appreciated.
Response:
3,02,32
